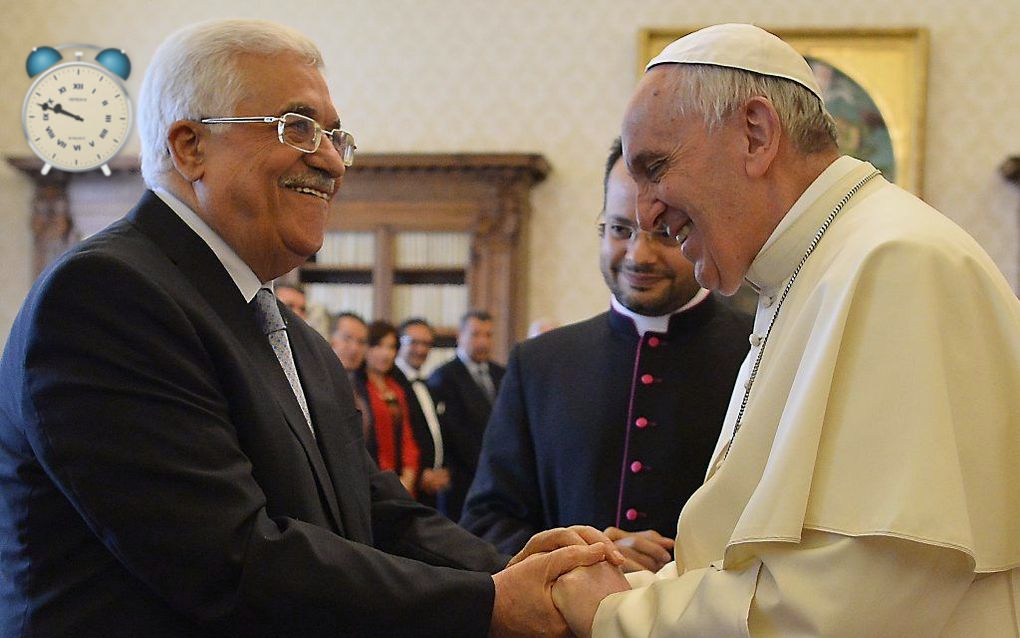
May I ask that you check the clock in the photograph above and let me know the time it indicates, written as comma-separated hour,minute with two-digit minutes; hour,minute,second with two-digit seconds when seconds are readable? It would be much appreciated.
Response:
9,48
